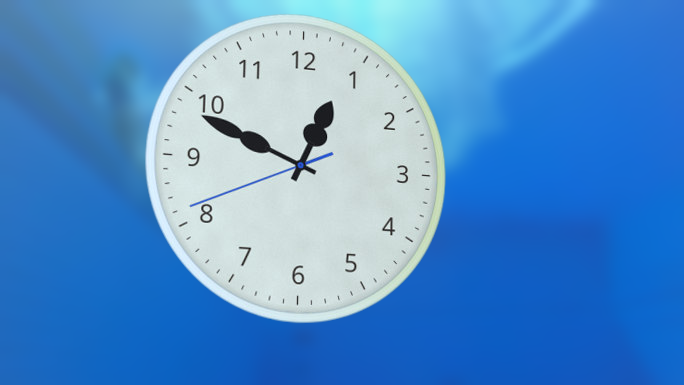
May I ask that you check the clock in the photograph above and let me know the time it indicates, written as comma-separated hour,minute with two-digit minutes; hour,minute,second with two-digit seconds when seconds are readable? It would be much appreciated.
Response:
12,48,41
